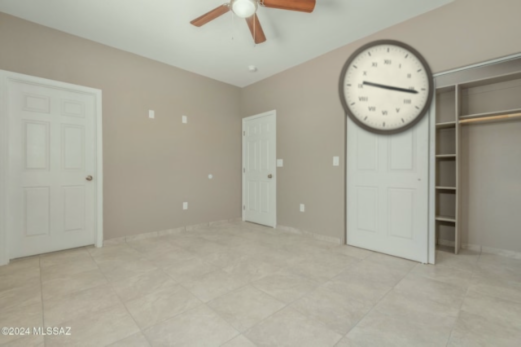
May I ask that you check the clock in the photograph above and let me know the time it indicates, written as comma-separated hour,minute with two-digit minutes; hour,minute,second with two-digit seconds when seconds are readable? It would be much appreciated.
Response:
9,16
